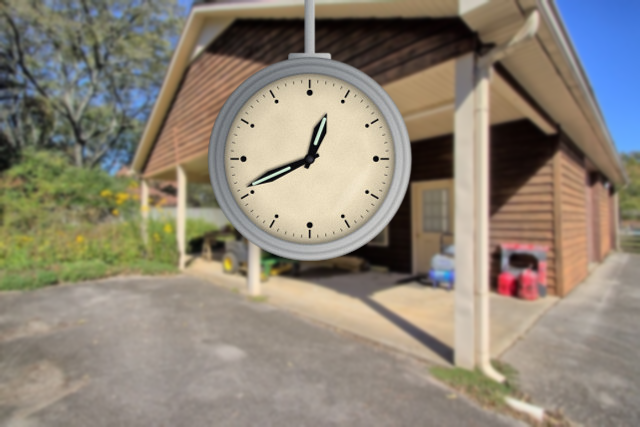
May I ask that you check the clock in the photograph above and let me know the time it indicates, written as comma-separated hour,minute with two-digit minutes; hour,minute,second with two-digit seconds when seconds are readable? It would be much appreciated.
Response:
12,41
